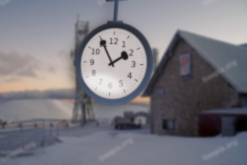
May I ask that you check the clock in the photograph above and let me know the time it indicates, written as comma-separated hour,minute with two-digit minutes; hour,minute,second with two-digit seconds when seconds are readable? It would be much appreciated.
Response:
1,55
